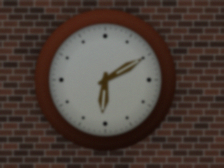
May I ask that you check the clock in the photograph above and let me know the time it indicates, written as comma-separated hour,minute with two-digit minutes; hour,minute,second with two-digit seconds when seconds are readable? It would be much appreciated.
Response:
6,10
